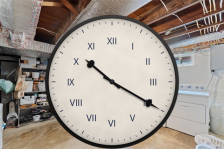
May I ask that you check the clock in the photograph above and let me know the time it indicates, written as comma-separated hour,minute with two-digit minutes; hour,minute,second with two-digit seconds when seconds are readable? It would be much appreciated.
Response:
10,20
